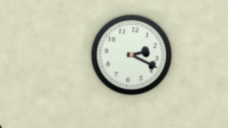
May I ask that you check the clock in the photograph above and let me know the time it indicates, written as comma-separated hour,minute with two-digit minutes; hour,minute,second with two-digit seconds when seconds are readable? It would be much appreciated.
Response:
2,18
